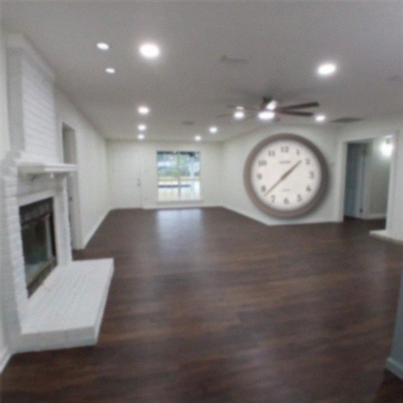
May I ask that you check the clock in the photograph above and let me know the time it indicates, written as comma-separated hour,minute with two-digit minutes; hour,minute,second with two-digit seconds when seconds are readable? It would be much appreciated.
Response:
1,38
